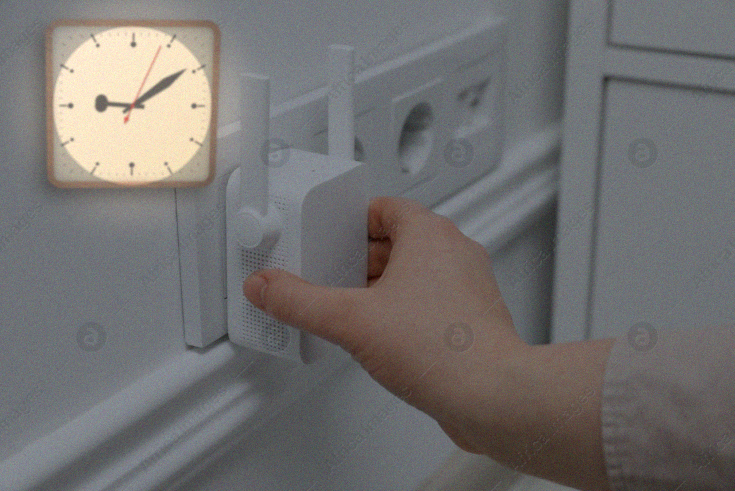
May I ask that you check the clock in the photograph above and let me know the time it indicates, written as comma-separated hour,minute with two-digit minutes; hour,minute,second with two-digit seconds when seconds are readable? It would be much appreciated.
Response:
9,09,04
